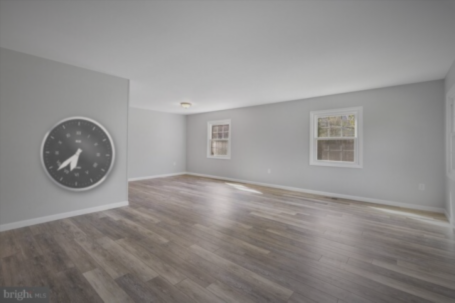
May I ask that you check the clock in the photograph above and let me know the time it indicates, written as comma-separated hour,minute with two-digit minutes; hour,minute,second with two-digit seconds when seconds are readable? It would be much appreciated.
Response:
6,38
